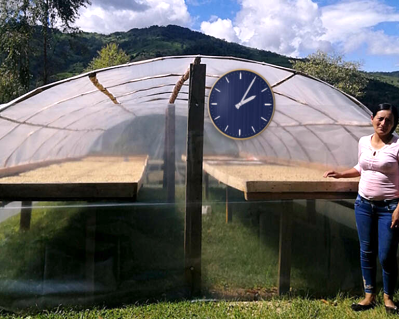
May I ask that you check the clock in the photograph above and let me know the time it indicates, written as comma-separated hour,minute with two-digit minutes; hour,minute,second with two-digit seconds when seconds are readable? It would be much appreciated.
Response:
2,05
